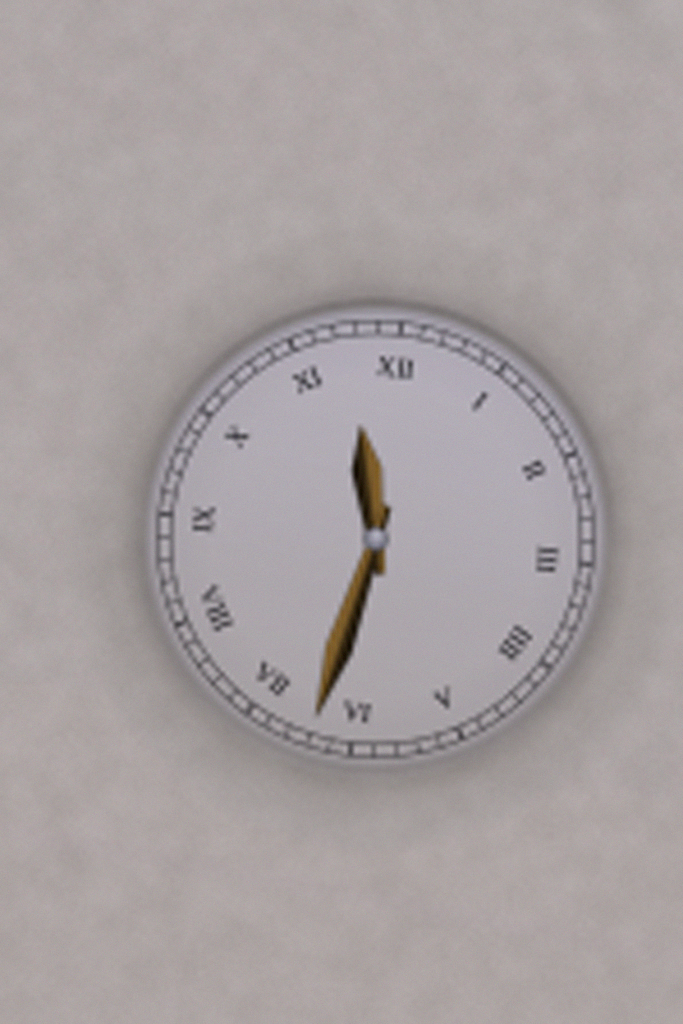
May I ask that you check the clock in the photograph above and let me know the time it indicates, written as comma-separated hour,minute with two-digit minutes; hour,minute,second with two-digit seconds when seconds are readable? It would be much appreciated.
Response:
11,32
